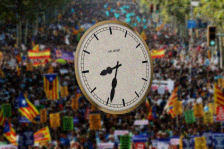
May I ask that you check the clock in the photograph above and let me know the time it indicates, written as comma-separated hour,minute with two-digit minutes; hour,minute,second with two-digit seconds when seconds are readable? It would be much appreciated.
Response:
8,34
